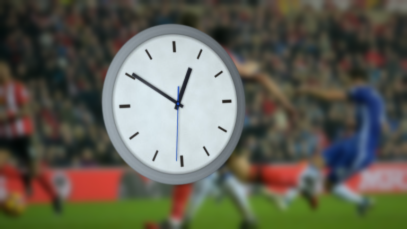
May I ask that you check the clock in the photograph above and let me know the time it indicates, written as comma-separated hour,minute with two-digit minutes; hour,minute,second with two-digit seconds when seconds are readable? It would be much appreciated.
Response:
12,50,31
